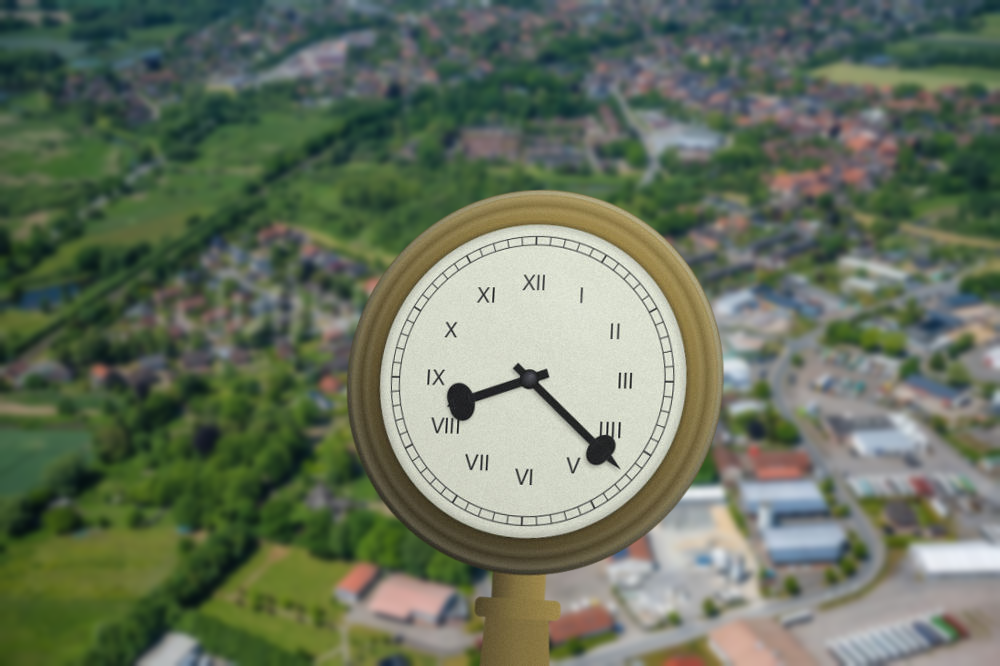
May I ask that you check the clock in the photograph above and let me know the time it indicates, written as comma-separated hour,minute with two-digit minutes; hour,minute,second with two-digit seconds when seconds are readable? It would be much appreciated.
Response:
8,22
